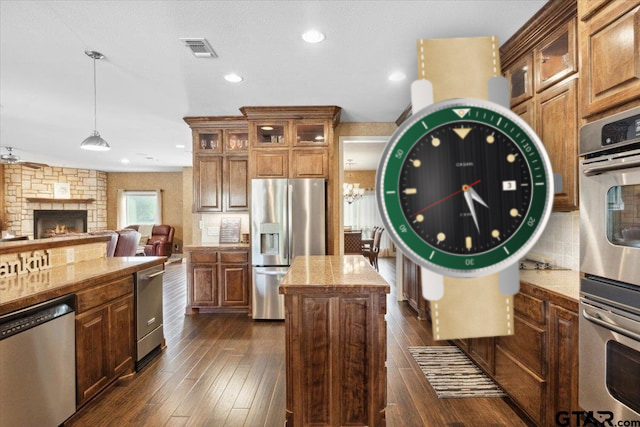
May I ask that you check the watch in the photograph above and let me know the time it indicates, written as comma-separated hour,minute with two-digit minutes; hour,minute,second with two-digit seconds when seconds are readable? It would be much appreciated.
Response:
4,27,41
